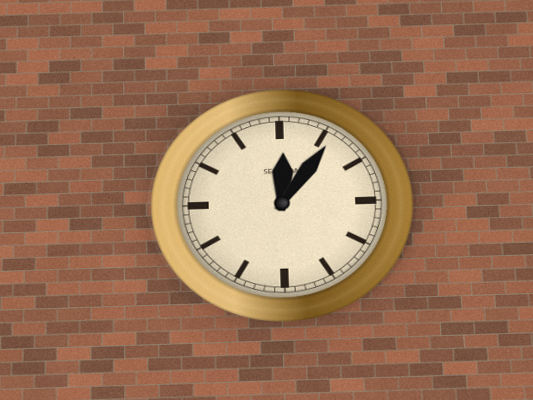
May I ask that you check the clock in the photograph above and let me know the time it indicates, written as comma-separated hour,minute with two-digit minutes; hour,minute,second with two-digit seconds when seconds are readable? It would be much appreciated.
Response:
12,06
